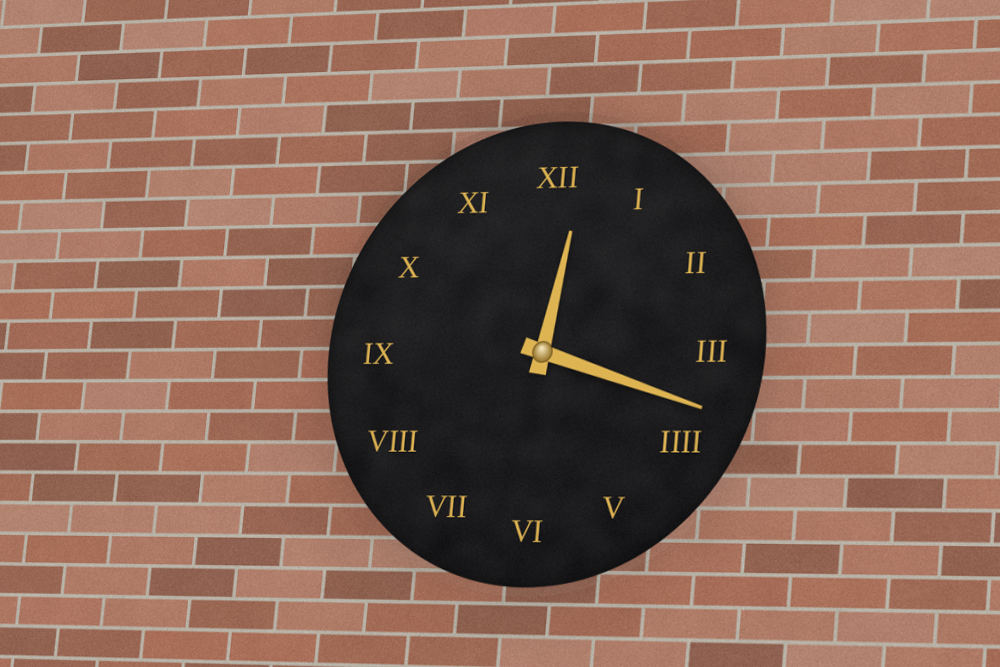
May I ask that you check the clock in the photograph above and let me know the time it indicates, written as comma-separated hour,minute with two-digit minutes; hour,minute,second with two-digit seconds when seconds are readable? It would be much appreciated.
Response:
12,18
